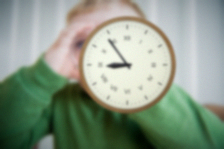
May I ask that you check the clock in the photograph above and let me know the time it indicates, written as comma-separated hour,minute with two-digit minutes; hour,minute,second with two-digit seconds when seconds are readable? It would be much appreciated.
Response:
8,54
